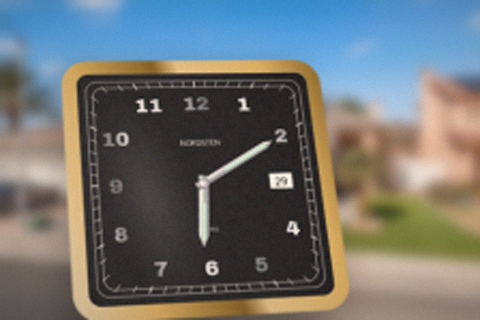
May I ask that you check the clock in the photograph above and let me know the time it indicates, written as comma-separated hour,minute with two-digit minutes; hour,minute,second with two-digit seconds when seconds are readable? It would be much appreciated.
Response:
6,10
